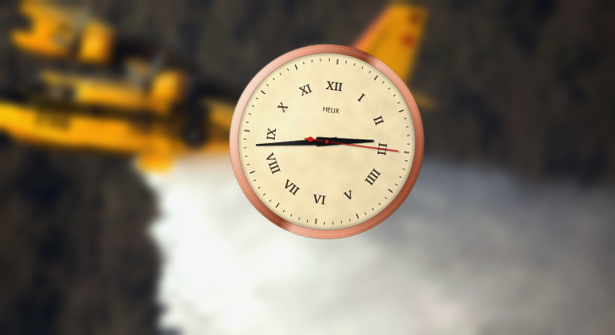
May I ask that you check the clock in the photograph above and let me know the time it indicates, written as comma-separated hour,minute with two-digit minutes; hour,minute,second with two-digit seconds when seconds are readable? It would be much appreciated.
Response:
2,43,15
